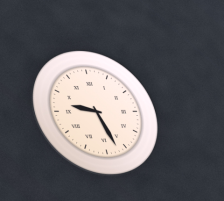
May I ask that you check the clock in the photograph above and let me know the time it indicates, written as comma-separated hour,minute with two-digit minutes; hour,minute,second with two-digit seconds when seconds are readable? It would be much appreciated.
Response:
9,27
